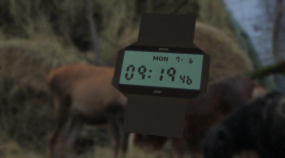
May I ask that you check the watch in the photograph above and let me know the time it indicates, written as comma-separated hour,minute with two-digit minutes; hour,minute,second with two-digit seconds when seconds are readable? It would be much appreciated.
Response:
9,19,46
